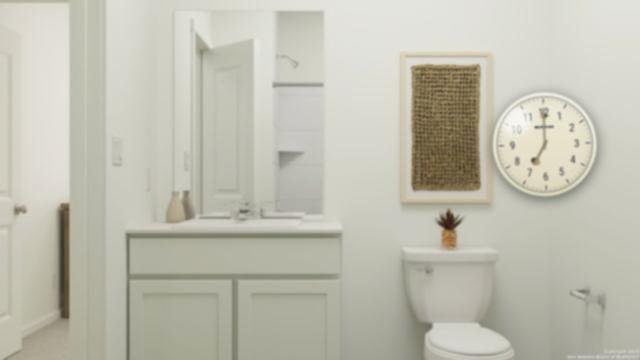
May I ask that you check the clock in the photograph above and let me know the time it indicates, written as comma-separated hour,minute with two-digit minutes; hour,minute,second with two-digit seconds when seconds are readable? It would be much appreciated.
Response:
7,00
